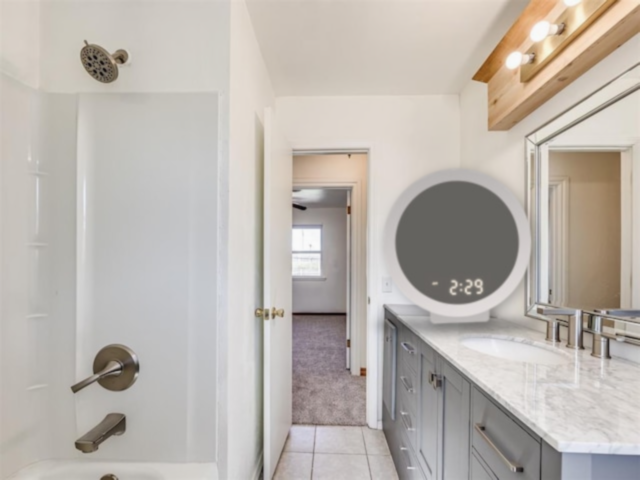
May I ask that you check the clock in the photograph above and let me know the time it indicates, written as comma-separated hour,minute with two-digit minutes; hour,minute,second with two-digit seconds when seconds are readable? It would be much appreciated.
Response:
2,29
